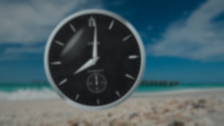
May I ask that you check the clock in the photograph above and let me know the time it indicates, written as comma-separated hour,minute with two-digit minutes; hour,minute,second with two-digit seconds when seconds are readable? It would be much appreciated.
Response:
8,01
